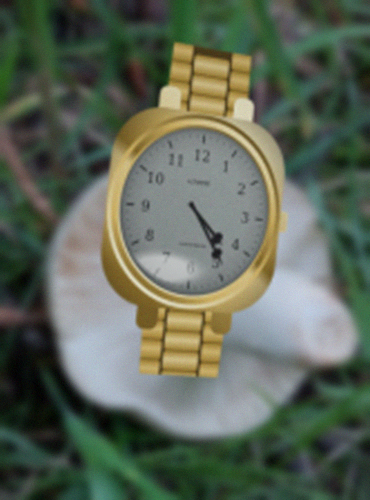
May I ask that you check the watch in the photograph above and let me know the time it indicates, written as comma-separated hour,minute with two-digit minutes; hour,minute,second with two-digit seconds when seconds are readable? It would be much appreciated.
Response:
4,24
